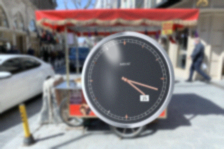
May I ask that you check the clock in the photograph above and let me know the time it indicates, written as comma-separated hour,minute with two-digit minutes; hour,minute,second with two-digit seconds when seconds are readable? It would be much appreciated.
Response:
4,18
